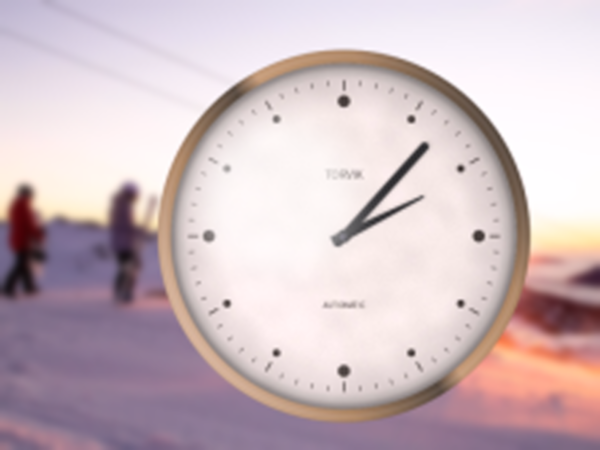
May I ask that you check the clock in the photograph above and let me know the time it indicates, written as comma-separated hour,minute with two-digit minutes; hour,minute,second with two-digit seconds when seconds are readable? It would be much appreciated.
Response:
2,07
